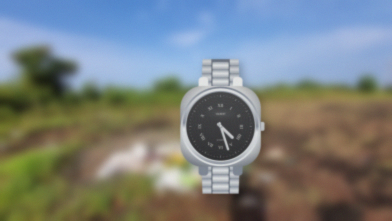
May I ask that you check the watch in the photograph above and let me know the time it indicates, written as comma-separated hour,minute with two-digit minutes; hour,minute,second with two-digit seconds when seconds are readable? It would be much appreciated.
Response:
4,27
